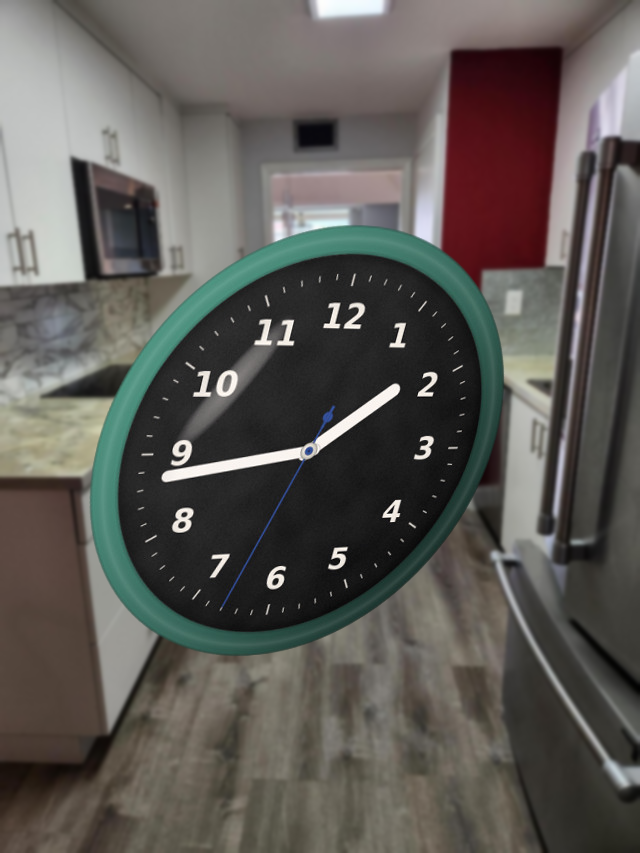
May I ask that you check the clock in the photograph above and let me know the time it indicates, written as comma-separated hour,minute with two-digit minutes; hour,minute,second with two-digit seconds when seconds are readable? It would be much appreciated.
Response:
1,43,33
